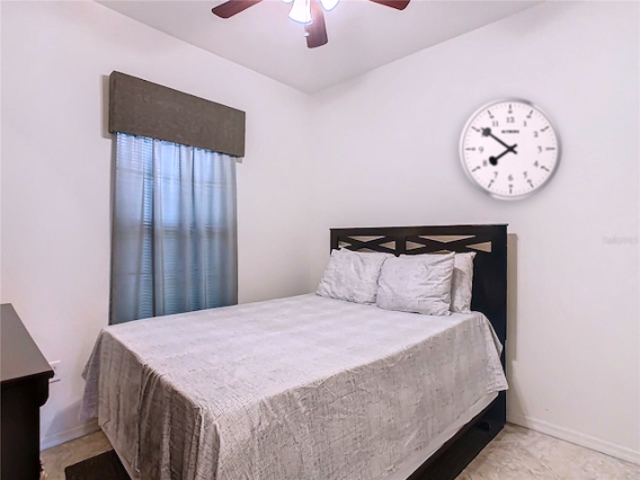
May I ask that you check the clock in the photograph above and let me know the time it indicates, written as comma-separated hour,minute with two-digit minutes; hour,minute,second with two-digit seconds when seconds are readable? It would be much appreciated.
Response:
7,51
